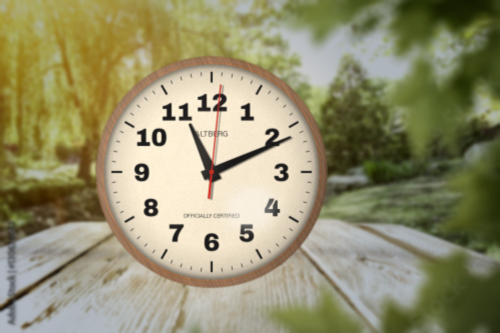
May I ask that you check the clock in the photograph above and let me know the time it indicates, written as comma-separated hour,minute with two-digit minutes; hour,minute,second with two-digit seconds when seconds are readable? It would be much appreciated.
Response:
11,11,01
